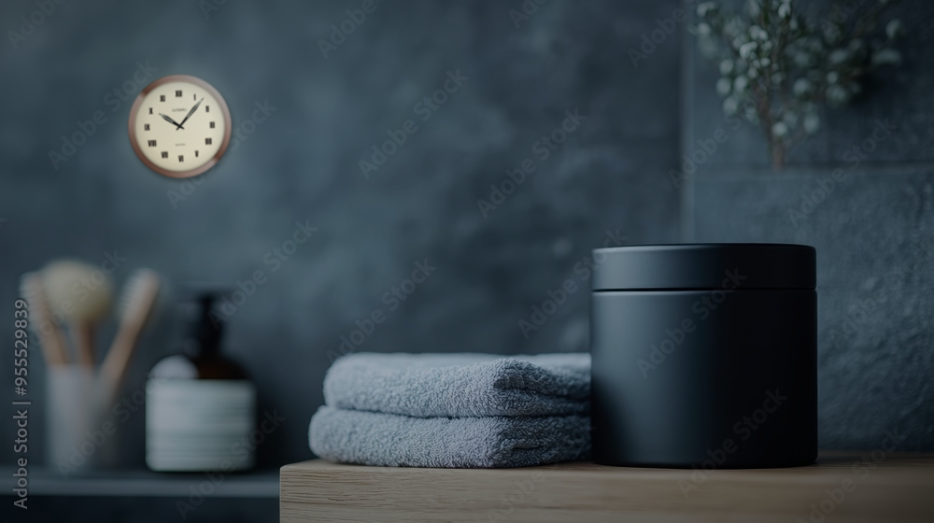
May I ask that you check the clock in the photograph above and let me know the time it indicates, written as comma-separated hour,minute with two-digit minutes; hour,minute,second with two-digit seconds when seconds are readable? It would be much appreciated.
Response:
10,07
